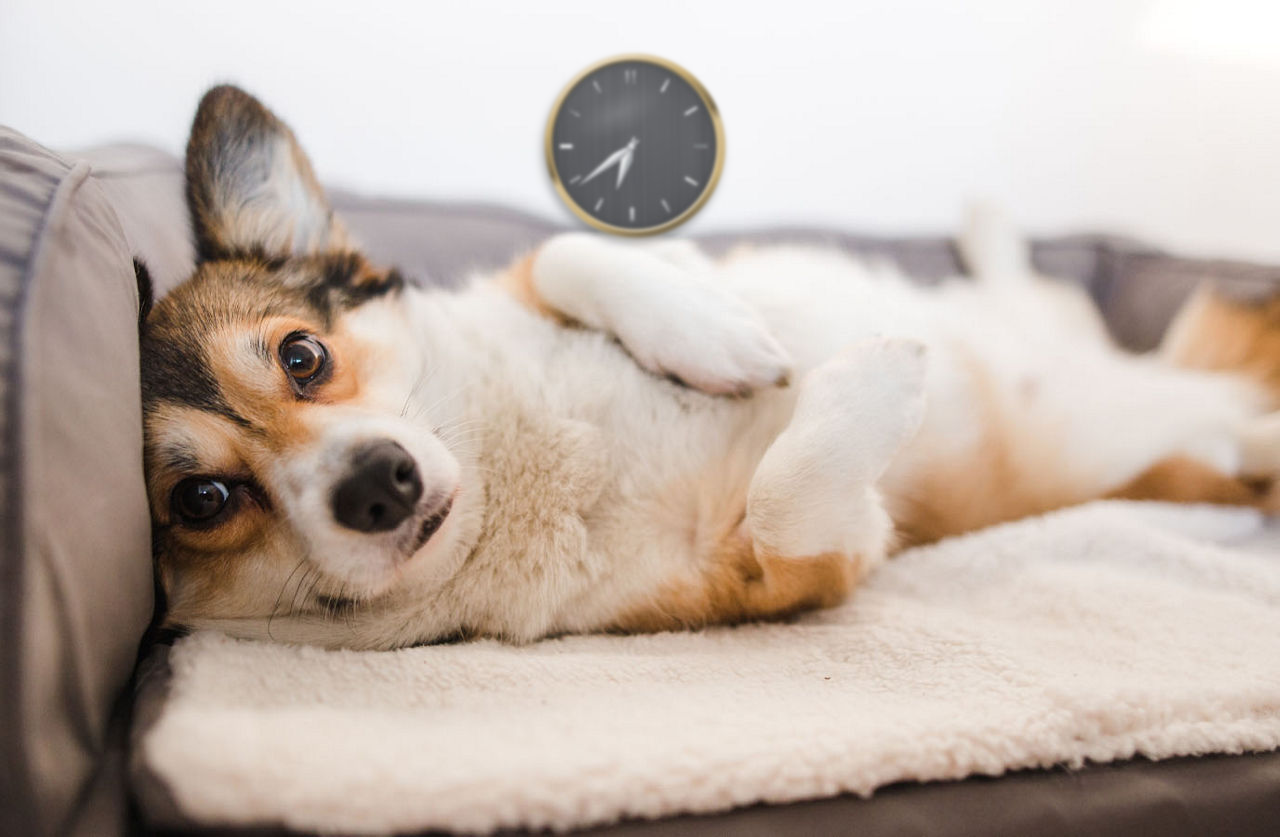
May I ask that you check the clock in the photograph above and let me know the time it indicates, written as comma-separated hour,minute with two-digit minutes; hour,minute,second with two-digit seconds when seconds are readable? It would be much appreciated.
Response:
6,39
